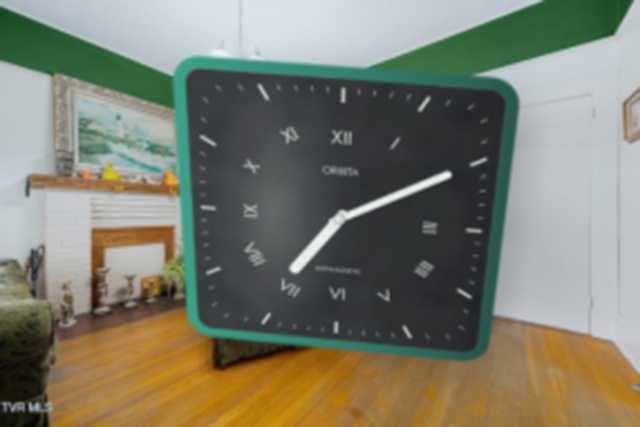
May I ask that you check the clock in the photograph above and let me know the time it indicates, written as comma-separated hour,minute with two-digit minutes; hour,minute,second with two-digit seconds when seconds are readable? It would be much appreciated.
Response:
7,10
